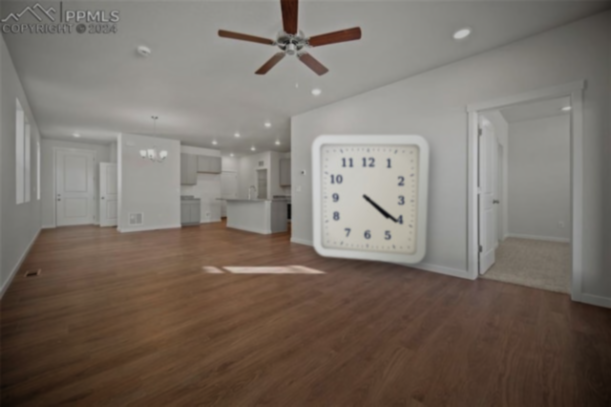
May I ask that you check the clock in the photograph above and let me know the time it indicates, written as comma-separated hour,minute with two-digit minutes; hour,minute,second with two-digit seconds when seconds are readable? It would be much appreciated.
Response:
4,21
